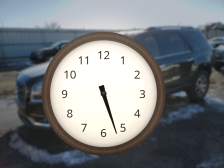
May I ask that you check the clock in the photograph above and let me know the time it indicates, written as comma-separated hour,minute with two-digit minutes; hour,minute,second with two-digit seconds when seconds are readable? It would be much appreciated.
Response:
5,27
